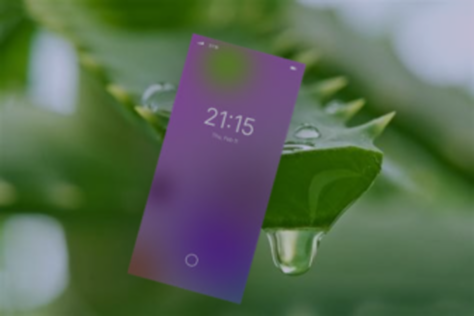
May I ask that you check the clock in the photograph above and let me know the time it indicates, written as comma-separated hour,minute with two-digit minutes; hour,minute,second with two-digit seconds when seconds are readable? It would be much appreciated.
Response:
21,15
